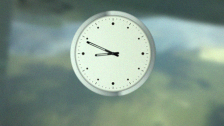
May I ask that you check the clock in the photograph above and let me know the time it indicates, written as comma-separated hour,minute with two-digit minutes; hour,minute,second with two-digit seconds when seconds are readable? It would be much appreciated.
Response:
8,49
